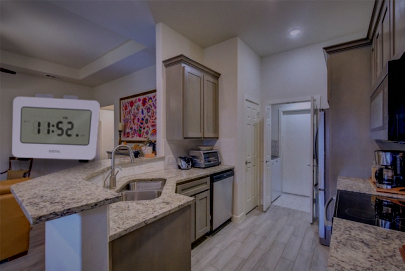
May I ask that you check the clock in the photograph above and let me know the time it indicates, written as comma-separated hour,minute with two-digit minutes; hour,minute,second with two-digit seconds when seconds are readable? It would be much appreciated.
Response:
11,52
